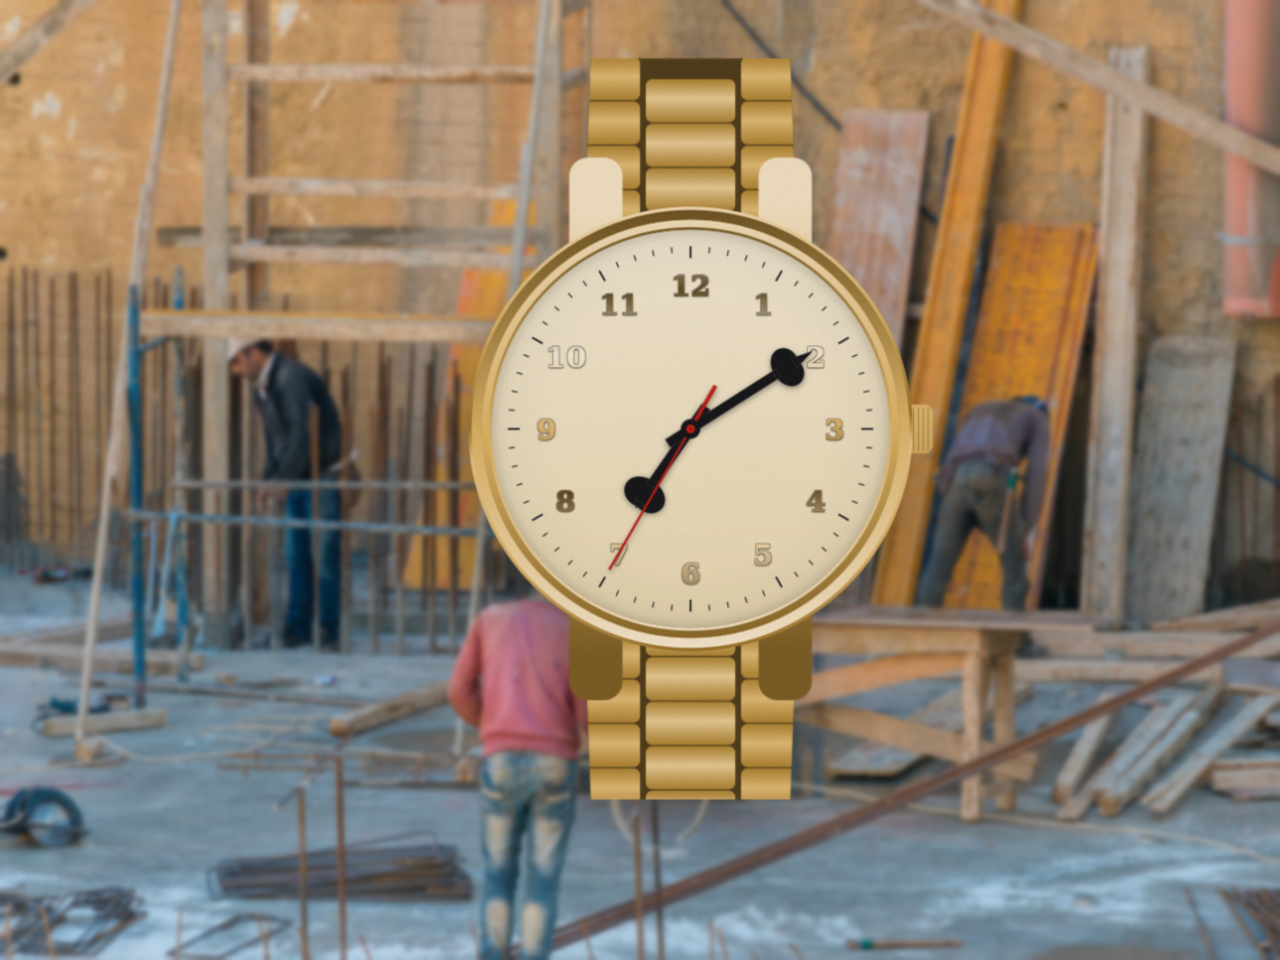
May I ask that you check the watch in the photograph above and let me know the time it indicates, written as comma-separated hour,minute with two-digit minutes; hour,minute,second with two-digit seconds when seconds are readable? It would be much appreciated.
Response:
7,09,35
